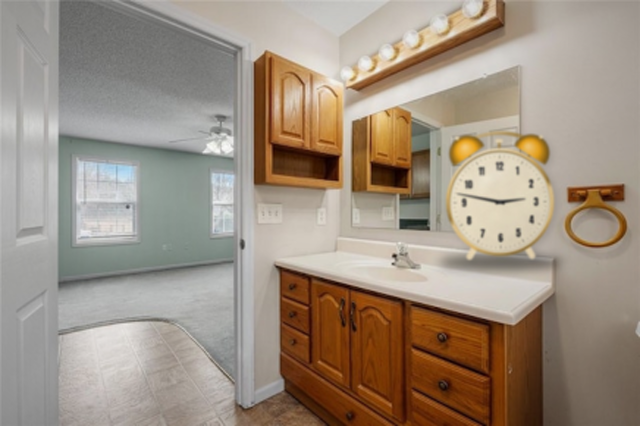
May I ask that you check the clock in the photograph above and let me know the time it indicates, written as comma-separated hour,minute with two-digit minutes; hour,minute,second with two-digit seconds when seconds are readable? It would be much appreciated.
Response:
2,47
